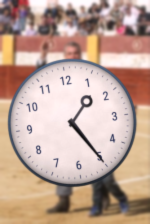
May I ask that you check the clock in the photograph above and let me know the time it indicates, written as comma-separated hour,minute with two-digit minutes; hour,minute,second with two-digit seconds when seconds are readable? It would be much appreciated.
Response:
1,25
